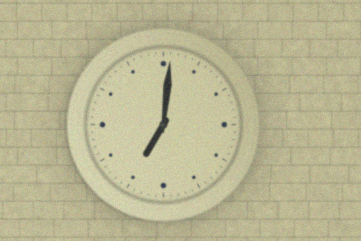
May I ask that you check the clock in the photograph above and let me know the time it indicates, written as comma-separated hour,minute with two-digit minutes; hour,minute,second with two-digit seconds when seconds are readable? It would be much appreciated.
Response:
7,01
